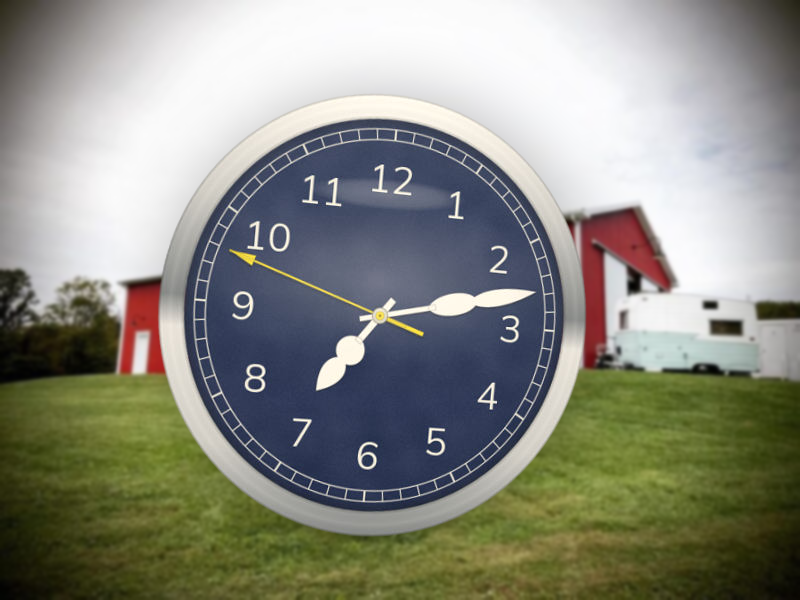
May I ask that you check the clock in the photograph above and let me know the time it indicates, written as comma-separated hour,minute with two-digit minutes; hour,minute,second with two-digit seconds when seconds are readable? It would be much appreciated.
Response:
7,12,48
